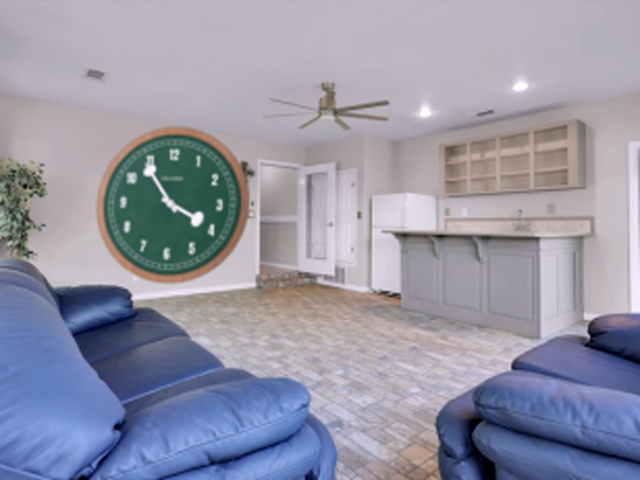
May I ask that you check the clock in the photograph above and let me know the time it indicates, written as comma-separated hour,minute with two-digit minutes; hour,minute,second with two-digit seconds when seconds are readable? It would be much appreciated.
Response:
3,54
